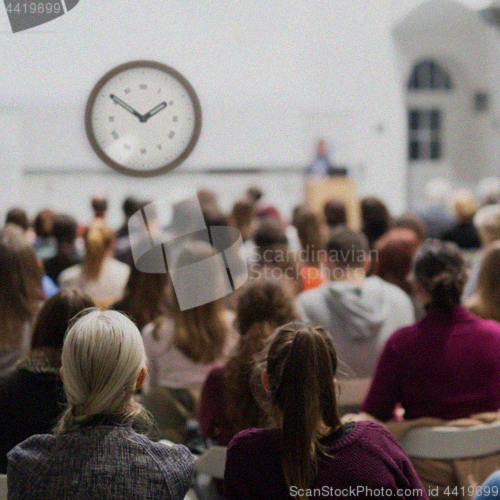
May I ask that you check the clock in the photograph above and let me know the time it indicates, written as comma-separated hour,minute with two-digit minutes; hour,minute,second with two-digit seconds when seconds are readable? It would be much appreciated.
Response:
1,51
